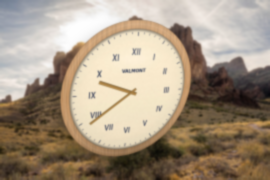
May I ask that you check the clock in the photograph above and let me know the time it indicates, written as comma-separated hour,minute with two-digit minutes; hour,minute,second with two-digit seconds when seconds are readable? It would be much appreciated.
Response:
9,39
